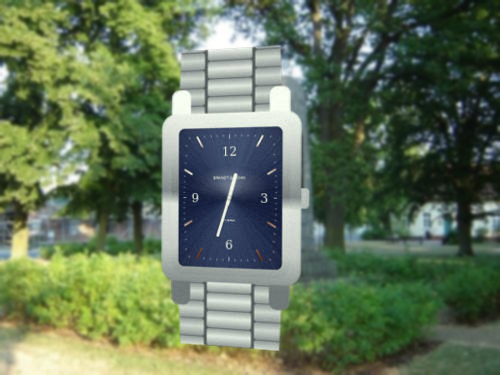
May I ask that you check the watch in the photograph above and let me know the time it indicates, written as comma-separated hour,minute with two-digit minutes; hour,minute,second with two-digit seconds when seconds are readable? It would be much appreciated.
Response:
12,33
